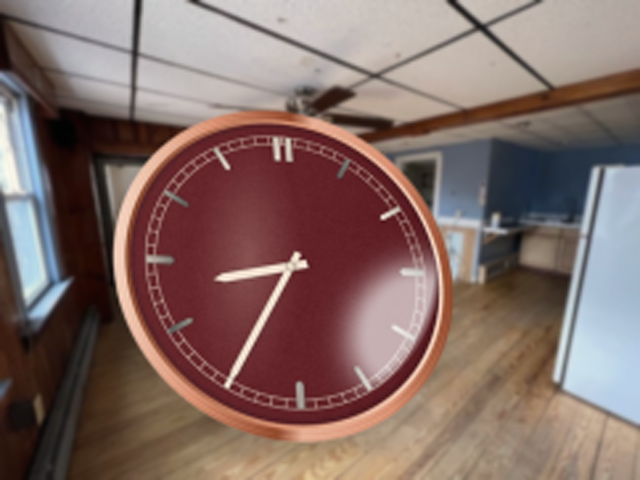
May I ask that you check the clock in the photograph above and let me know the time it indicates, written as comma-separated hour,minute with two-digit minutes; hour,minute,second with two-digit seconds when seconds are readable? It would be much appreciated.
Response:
8,35
